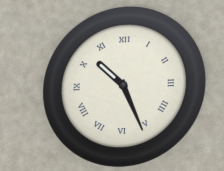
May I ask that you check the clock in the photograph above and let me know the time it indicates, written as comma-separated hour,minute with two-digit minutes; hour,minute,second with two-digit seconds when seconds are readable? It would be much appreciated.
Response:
10,26
